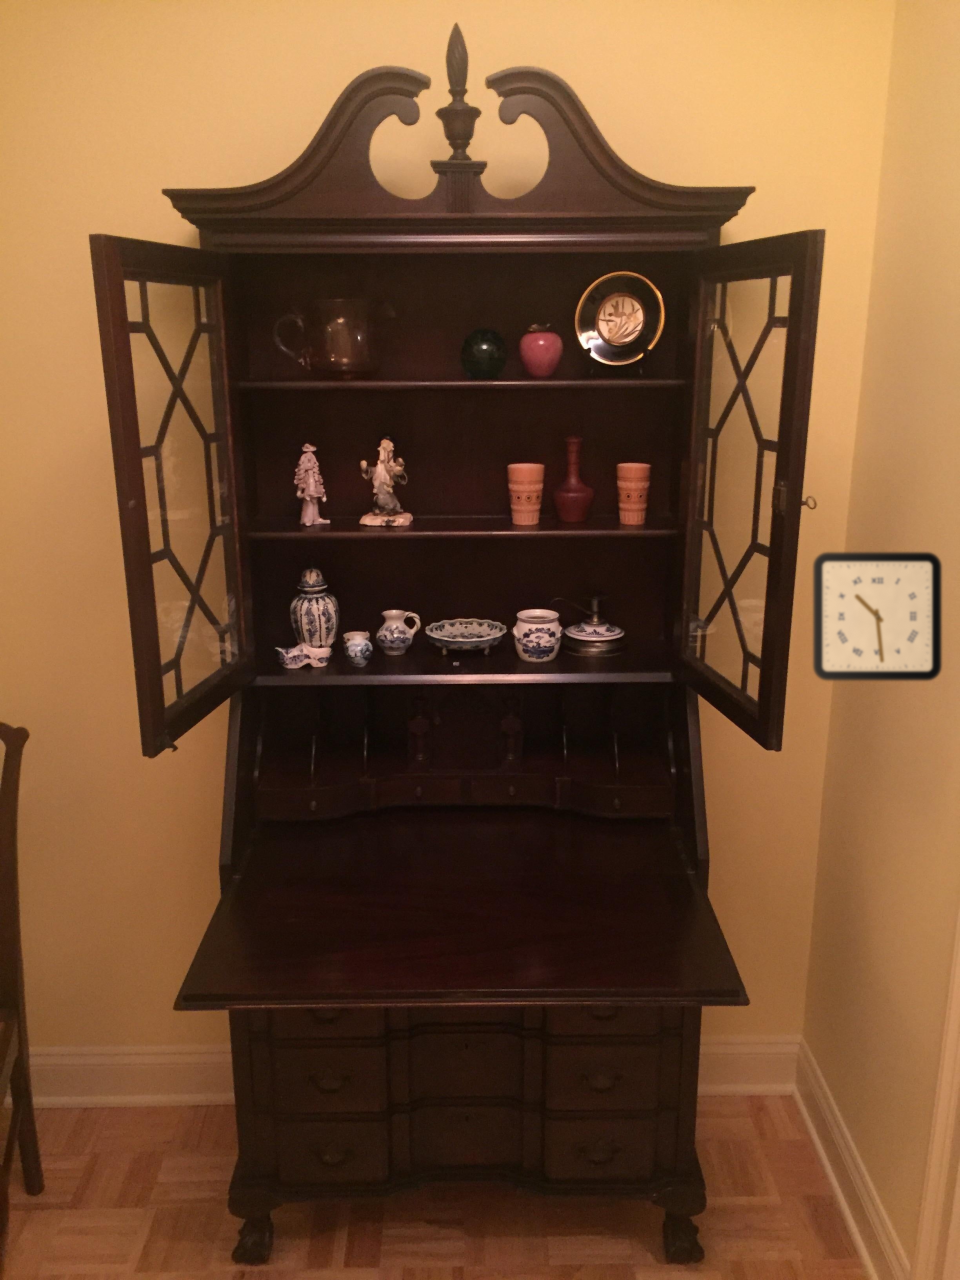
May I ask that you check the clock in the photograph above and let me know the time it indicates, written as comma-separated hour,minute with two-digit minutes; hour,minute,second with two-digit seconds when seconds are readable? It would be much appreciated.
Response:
10,29
